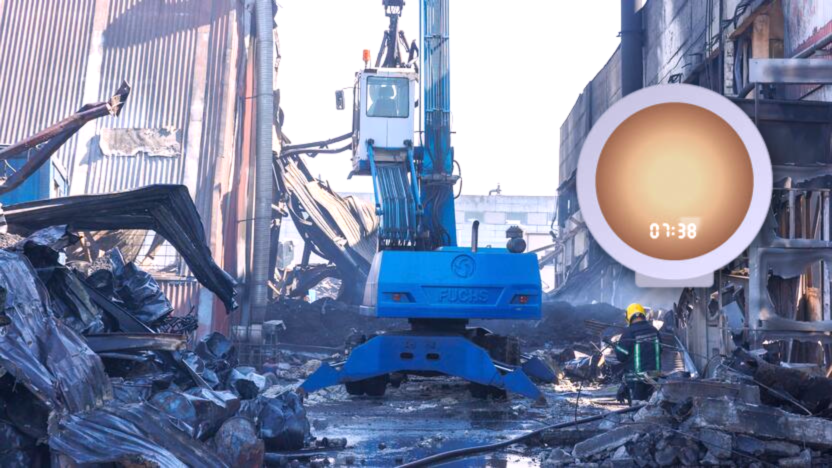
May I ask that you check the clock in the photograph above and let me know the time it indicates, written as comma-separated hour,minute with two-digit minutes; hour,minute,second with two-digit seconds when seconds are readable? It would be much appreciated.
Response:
7,38
